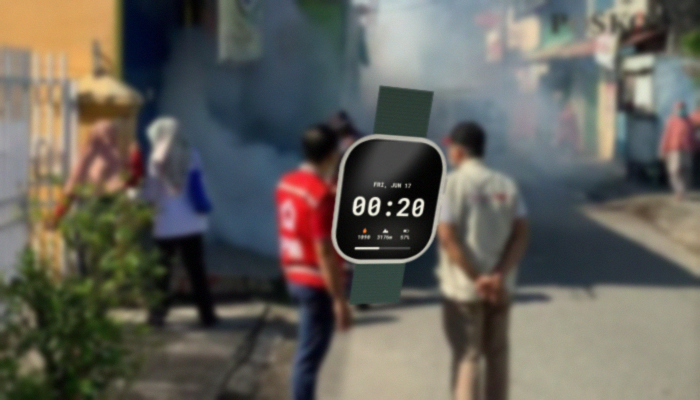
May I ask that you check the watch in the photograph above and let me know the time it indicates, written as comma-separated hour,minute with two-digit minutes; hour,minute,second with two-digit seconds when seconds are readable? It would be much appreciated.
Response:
0,20
